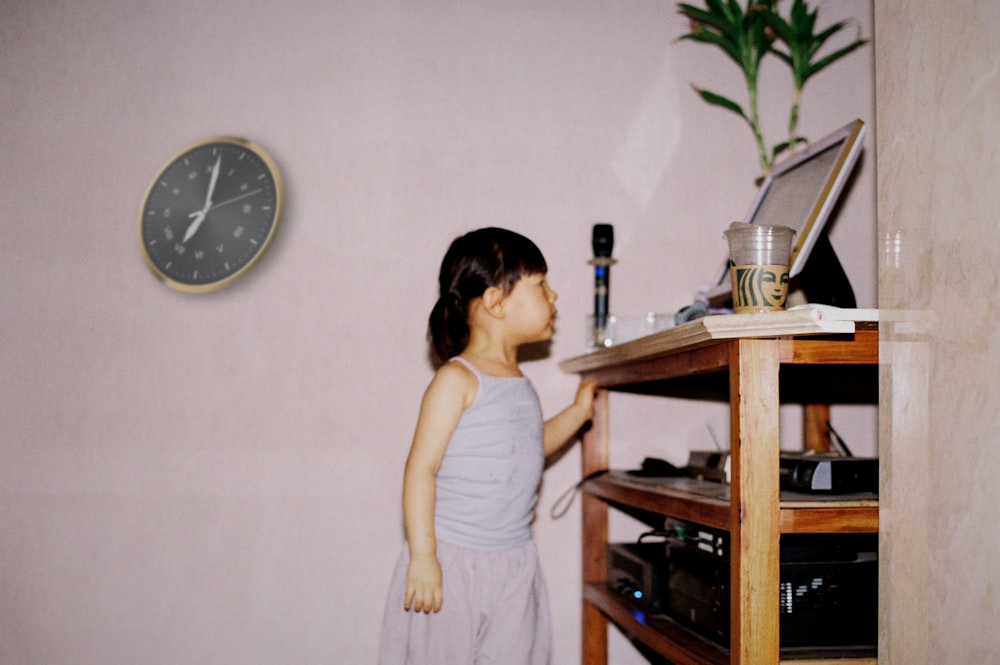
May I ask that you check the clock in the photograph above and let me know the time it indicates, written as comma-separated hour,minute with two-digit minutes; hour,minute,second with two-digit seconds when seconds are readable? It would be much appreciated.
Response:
7,01,12
